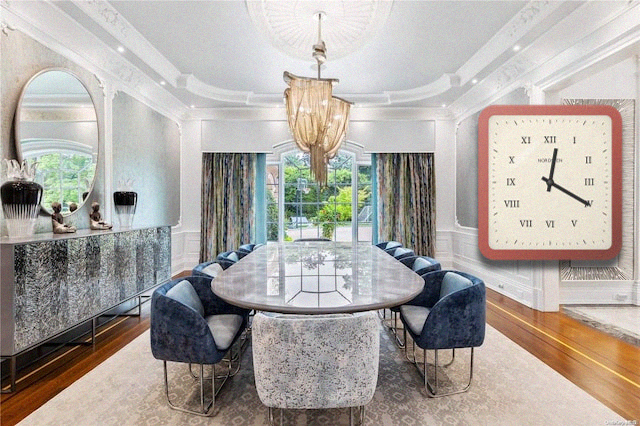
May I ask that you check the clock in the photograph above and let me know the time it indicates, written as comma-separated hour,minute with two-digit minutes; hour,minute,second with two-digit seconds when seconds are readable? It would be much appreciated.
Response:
12,20
